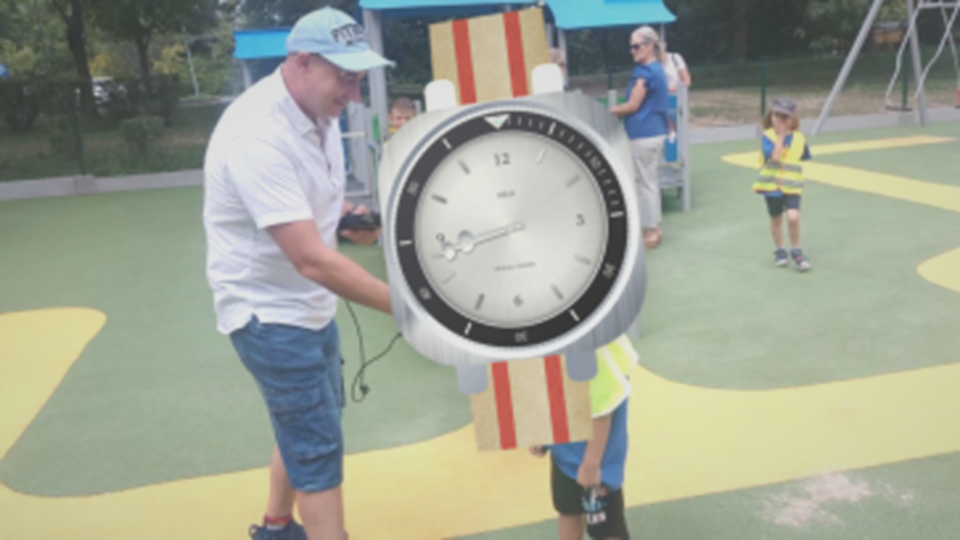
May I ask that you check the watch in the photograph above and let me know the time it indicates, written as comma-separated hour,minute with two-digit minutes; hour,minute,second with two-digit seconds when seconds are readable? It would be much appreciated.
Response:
8,43
